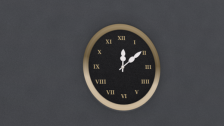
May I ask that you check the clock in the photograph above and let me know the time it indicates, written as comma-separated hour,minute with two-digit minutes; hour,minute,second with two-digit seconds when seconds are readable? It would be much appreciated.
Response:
12,09
